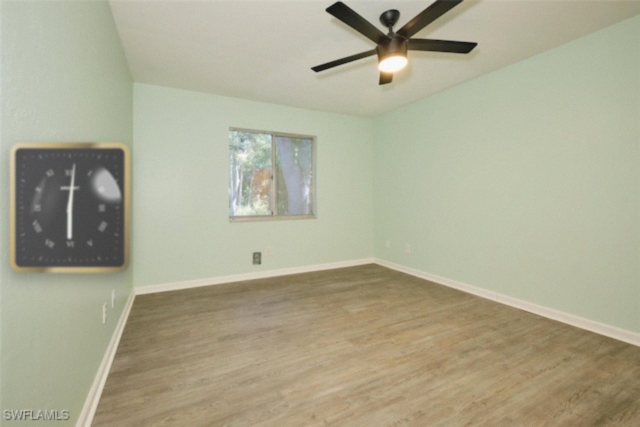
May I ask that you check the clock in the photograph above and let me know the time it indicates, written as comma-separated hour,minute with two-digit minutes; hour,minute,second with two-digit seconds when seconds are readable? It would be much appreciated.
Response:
6,01
